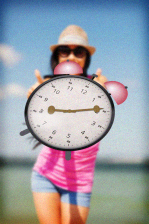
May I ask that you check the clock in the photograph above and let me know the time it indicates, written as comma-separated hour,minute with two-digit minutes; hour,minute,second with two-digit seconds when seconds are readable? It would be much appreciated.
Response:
8,09
